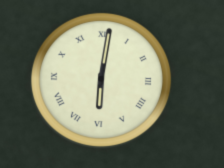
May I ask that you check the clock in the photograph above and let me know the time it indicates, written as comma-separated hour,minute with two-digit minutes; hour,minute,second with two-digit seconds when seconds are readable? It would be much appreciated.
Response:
6,01
